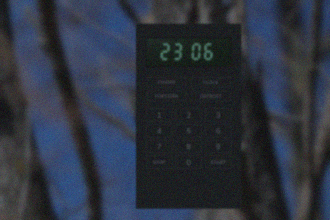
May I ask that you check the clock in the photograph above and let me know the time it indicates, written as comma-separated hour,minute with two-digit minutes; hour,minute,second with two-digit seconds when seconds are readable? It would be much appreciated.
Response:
23,06
